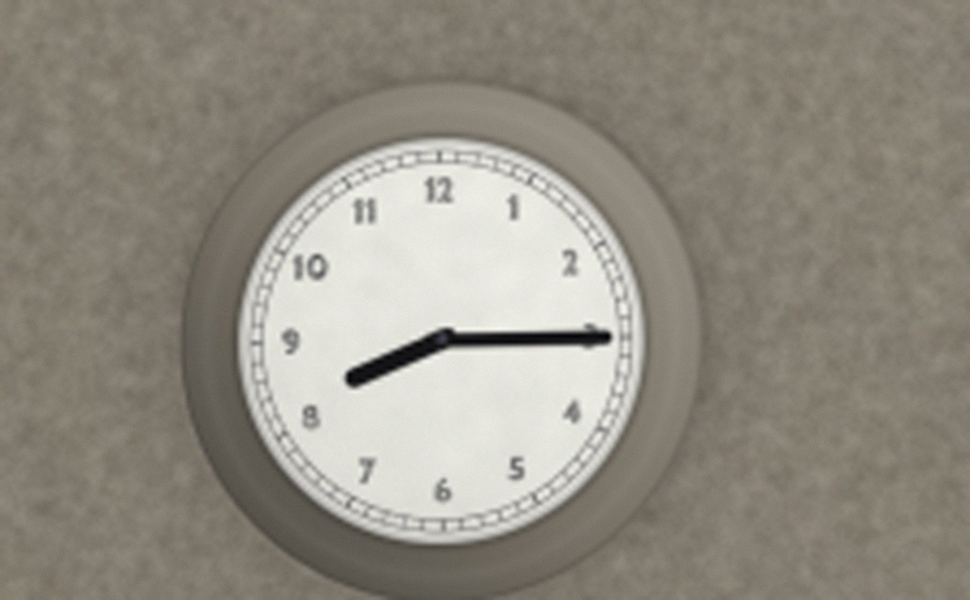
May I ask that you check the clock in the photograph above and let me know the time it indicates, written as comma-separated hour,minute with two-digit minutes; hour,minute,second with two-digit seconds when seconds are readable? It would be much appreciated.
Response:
8,15
